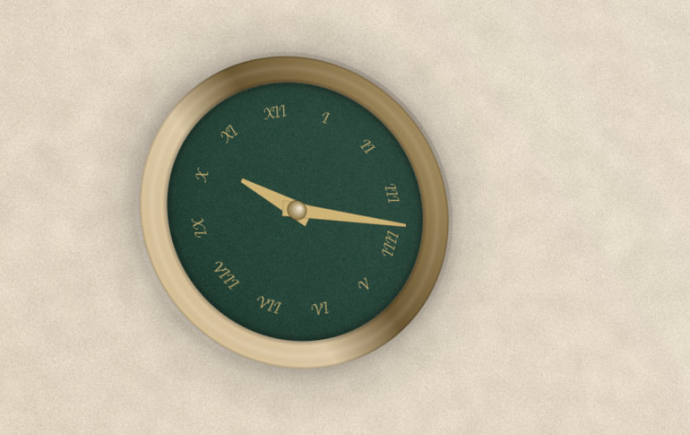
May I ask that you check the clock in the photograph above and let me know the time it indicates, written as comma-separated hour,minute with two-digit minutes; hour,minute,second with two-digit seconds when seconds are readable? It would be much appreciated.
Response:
10,18
